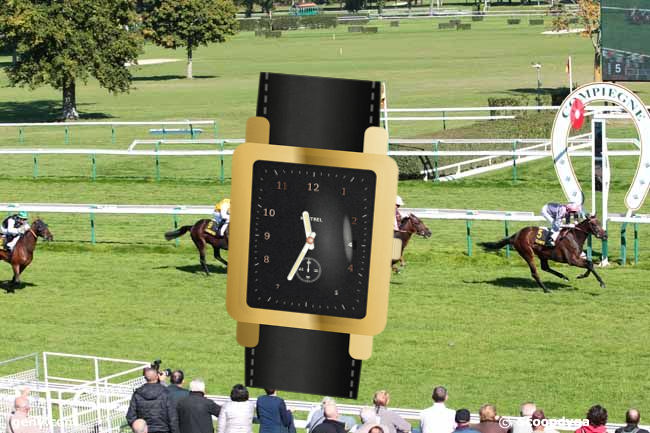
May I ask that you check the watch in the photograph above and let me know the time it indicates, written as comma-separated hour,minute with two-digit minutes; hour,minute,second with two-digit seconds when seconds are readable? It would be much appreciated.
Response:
11,34
